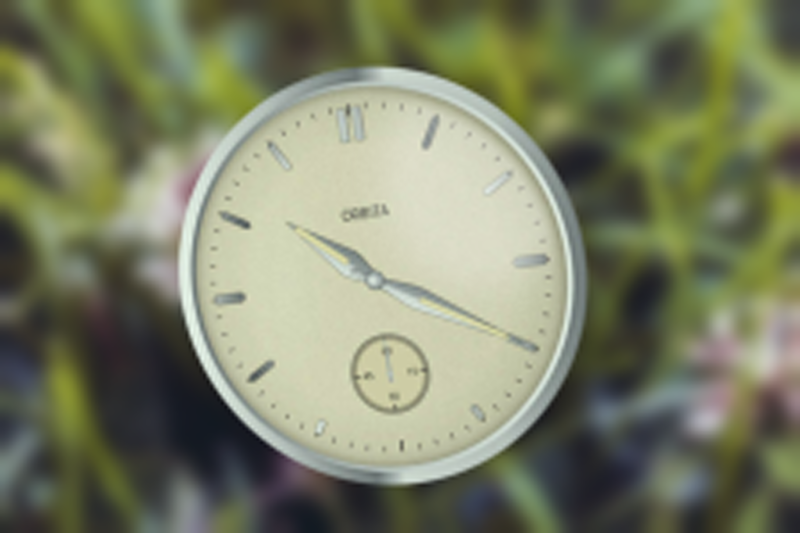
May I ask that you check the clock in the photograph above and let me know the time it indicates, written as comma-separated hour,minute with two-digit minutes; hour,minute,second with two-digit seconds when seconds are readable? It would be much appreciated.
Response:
10,20
